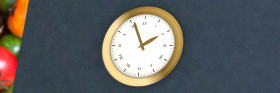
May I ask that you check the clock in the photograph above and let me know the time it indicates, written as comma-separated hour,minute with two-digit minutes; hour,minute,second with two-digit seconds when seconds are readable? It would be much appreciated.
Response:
1,56
